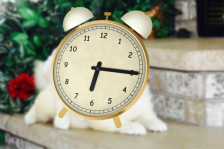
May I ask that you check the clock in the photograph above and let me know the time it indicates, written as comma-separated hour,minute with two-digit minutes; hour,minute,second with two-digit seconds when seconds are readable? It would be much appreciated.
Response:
6,15
